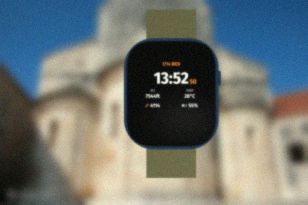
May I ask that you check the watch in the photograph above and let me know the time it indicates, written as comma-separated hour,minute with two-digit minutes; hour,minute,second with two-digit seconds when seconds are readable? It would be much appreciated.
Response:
13,52
